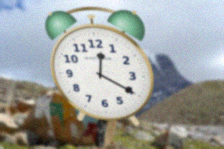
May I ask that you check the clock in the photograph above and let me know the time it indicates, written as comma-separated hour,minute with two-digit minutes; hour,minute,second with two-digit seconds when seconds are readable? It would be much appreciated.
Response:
12,20
